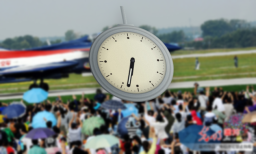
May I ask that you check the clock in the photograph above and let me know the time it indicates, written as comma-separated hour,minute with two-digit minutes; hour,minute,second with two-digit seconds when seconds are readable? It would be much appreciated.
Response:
6,33
